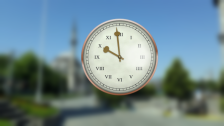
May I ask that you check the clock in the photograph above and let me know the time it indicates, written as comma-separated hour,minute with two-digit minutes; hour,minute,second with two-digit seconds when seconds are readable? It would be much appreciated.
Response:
9,59
